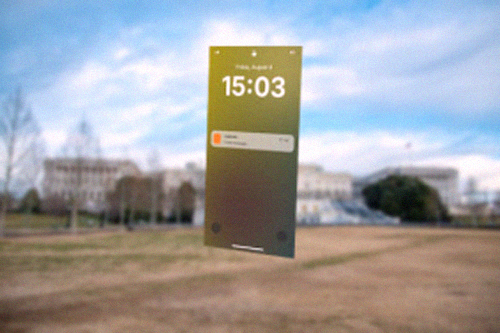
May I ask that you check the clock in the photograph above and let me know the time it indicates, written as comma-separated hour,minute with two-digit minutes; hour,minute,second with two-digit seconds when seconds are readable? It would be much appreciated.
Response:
15,03
